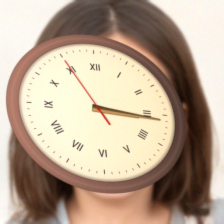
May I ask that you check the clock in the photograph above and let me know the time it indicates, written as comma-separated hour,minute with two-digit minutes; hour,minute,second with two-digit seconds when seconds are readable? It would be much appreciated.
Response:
3,15,55
